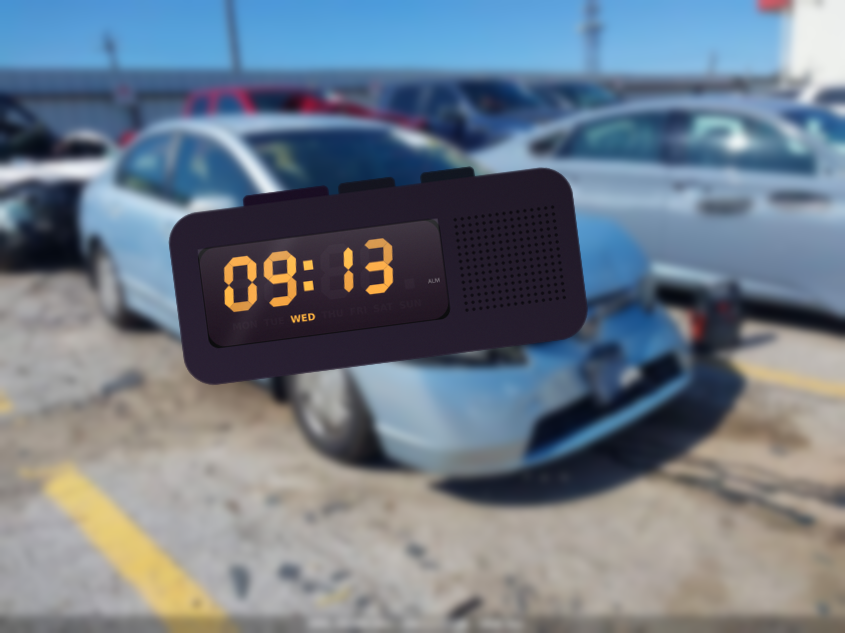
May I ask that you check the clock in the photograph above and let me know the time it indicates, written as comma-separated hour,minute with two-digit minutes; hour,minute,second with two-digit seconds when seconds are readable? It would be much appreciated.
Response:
9,13
